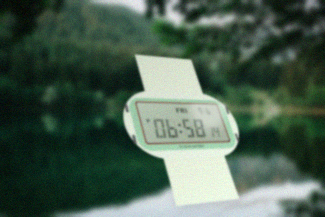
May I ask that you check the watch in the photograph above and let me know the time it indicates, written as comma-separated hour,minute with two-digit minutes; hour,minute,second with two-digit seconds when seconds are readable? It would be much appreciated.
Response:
6,58
